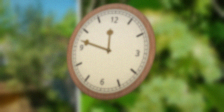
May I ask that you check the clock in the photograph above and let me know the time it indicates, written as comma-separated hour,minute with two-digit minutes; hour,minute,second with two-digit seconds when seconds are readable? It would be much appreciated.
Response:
11,47
